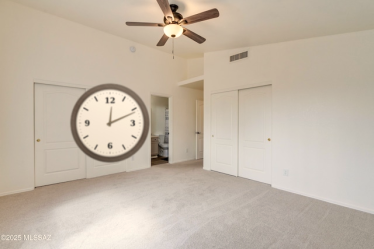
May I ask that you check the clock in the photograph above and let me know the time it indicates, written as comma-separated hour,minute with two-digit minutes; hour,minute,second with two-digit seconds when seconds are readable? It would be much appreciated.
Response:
12,11
